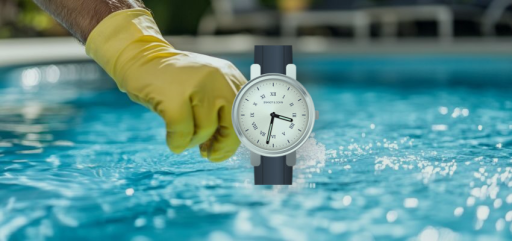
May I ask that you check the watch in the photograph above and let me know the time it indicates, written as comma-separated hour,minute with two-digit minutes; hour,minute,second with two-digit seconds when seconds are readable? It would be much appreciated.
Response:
3,32
